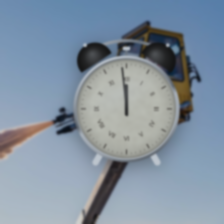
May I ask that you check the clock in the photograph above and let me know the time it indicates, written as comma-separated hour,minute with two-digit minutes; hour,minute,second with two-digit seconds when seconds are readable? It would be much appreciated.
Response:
11,59
